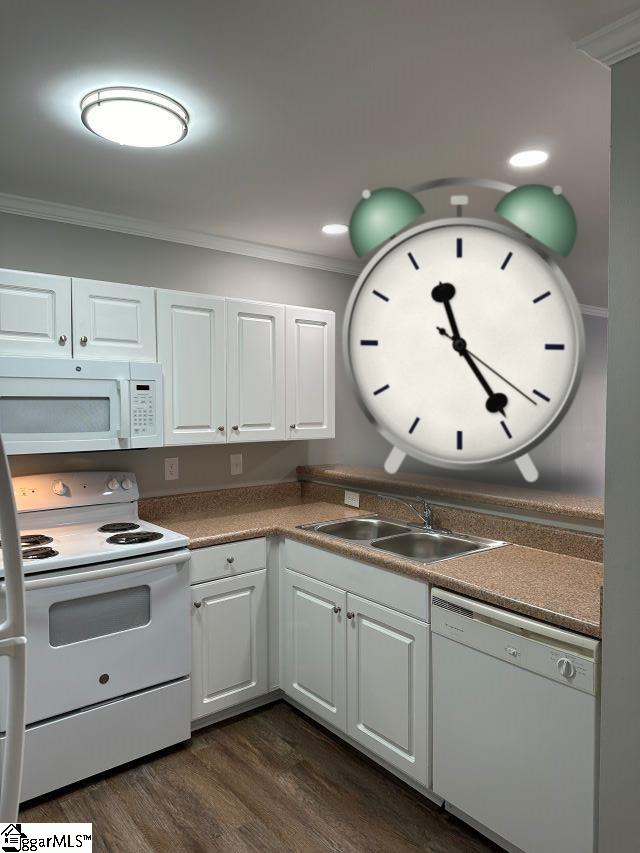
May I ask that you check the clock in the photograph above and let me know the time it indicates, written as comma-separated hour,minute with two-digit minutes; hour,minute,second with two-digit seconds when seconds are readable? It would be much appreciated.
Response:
11,24,21
